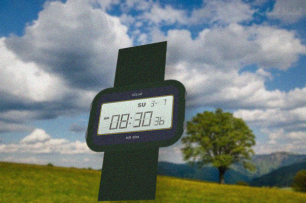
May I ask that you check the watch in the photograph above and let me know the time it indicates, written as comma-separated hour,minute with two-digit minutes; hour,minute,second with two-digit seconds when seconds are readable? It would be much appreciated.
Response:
8,30,36
